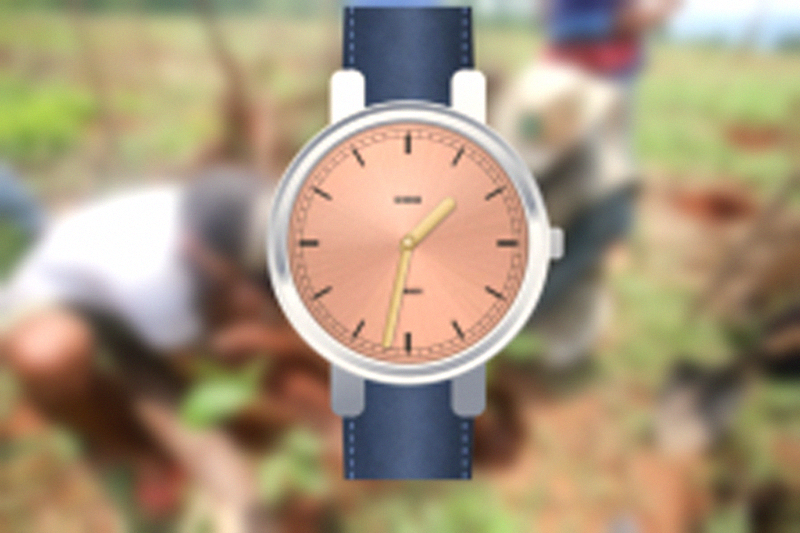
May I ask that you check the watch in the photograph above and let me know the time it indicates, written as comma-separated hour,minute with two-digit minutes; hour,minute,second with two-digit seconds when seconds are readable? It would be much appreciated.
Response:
1,32
